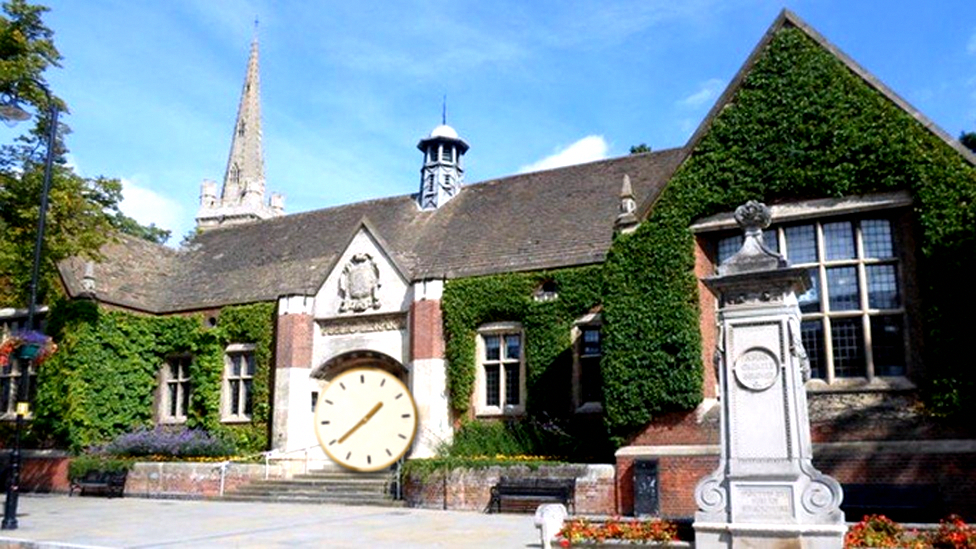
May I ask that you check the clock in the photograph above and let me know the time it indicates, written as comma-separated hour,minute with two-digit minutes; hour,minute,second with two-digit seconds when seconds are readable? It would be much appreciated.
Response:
1,39
